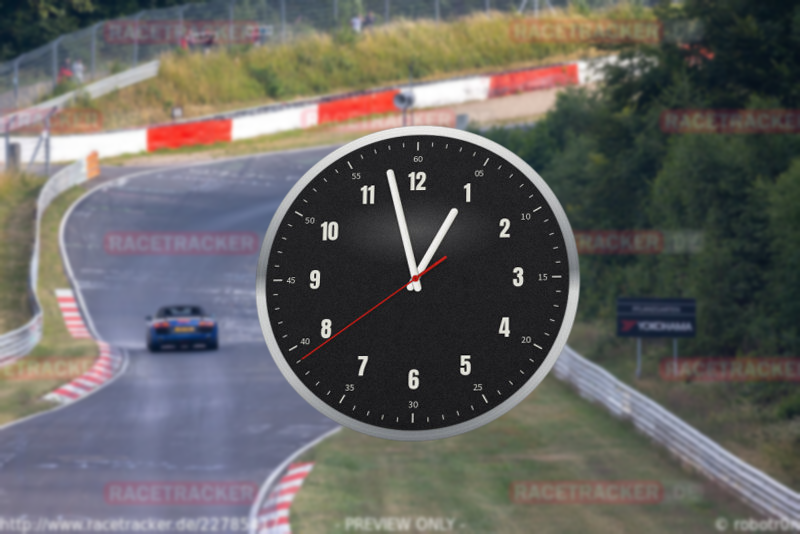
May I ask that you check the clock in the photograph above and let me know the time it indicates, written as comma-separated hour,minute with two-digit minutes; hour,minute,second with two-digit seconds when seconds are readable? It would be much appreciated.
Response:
12,57,39
